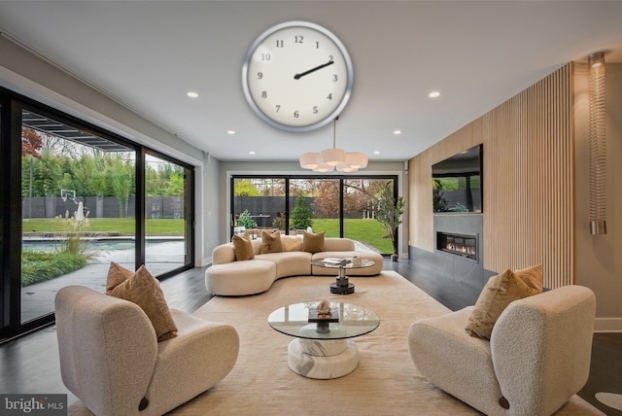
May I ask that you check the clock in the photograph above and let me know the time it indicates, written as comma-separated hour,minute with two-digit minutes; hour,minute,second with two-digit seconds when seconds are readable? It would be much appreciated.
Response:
2,11
